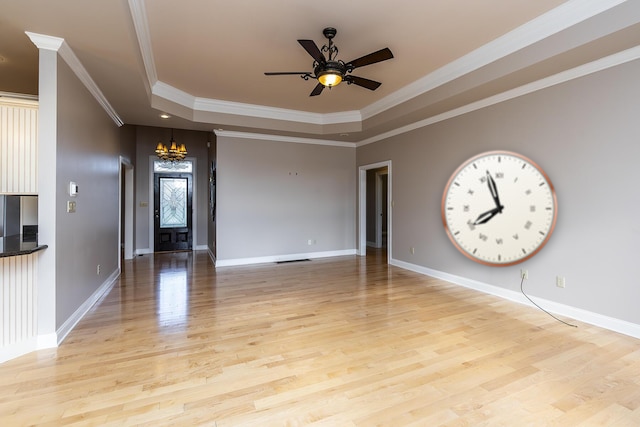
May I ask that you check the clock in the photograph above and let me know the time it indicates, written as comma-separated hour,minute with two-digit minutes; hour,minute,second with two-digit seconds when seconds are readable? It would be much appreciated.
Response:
7,57
